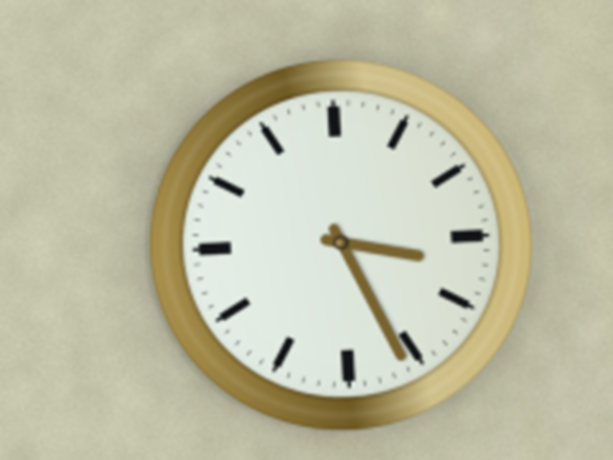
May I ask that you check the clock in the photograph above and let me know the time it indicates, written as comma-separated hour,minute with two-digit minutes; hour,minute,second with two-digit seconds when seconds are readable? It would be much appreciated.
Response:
3,26
